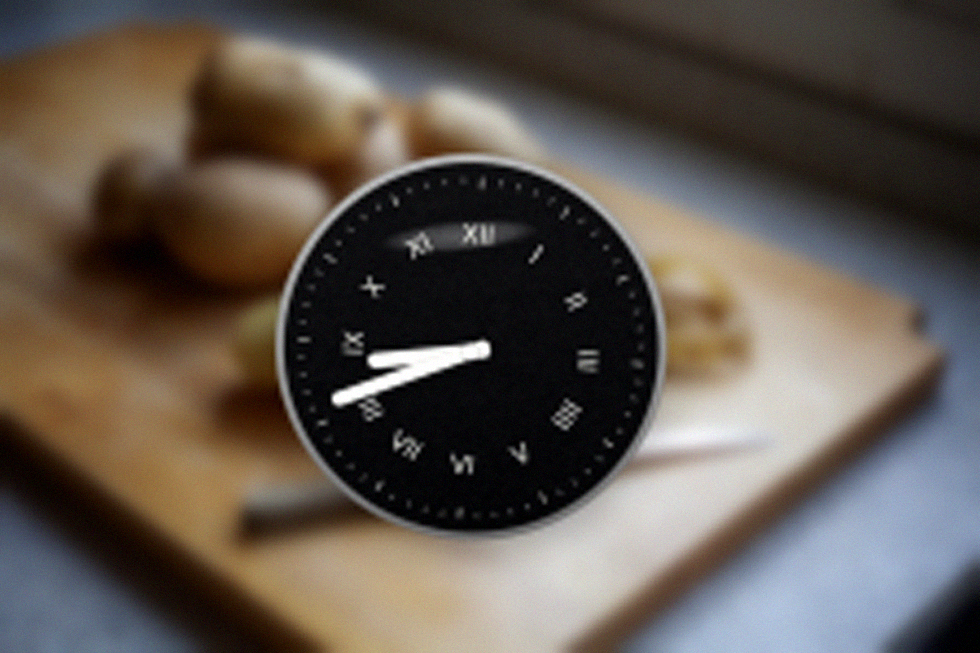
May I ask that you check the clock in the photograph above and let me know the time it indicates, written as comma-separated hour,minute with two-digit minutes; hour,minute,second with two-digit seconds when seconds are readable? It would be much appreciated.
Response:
8,41
